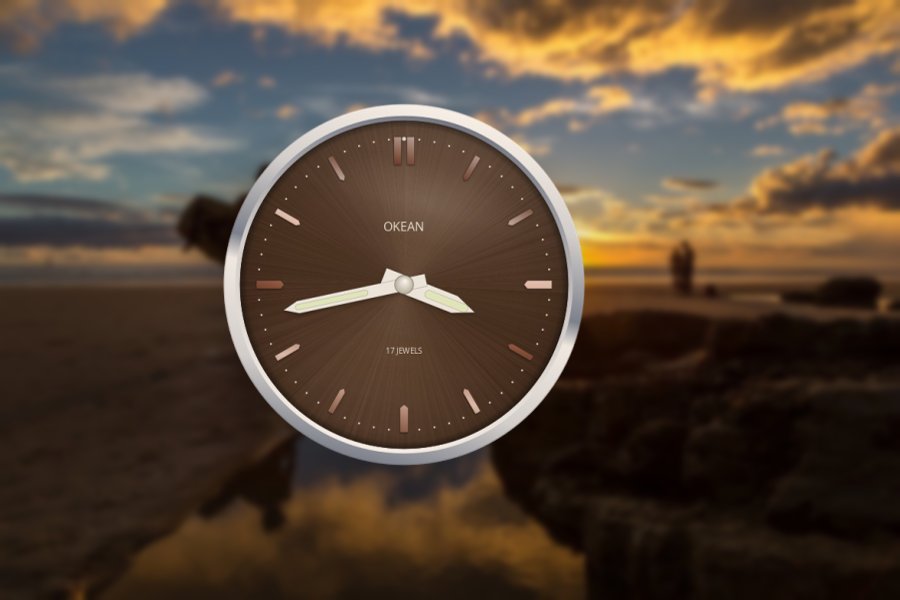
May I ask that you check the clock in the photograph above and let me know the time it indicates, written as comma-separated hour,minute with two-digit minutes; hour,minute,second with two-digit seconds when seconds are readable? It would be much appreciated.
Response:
3,43
